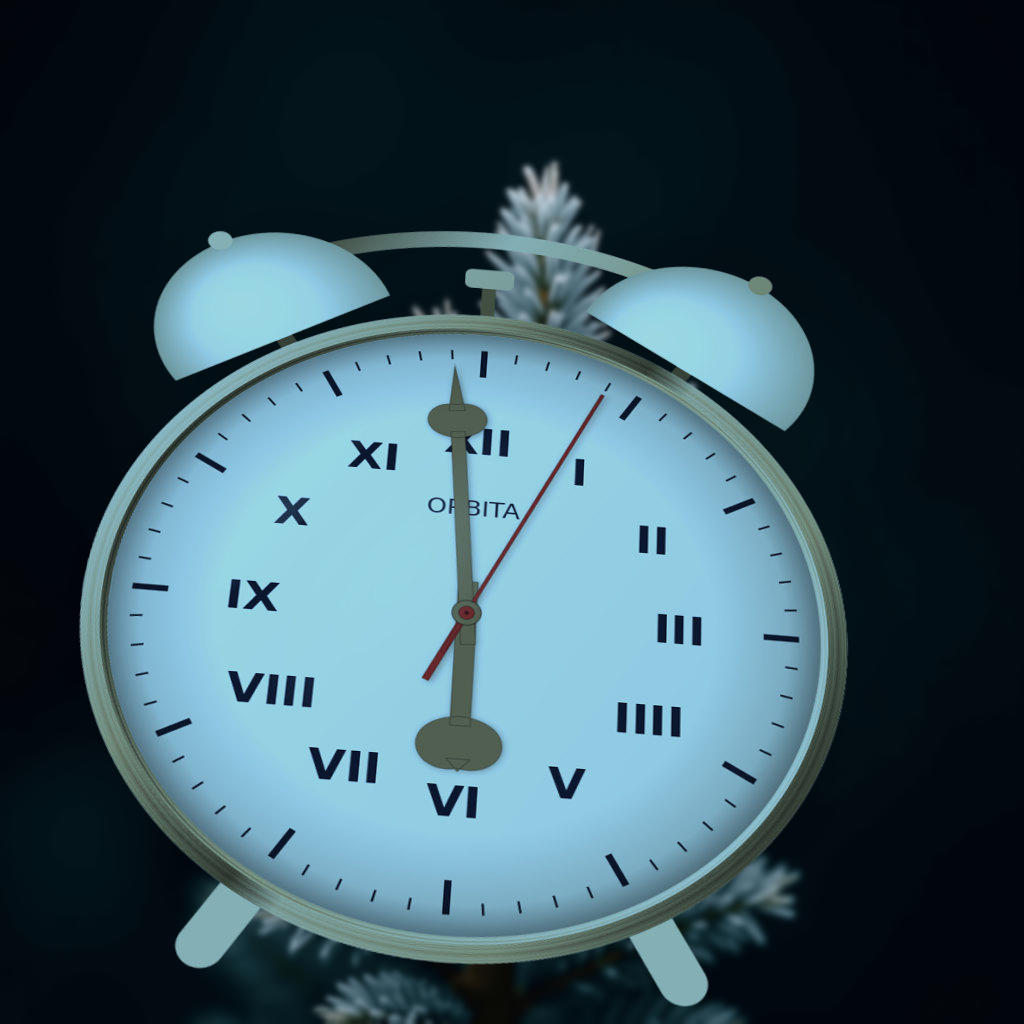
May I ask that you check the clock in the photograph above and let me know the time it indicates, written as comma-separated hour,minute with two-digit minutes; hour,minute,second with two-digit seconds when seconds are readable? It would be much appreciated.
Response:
5,59,04
